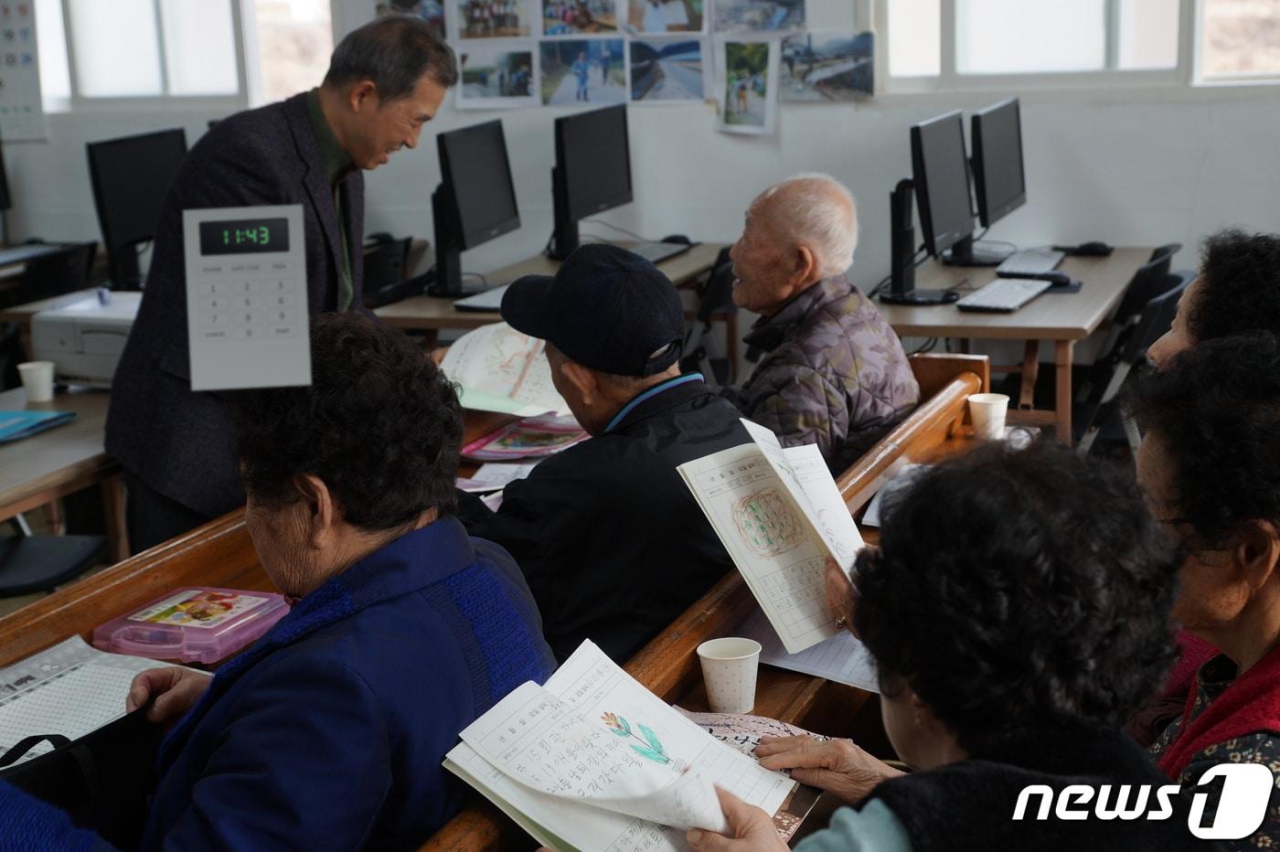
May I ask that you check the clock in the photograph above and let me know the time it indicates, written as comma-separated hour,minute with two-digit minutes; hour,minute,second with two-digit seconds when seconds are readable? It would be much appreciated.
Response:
11,43
